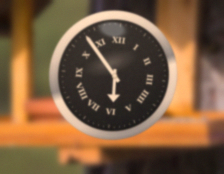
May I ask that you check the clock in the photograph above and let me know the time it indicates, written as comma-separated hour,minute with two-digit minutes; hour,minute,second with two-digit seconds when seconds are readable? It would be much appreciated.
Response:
5,53
